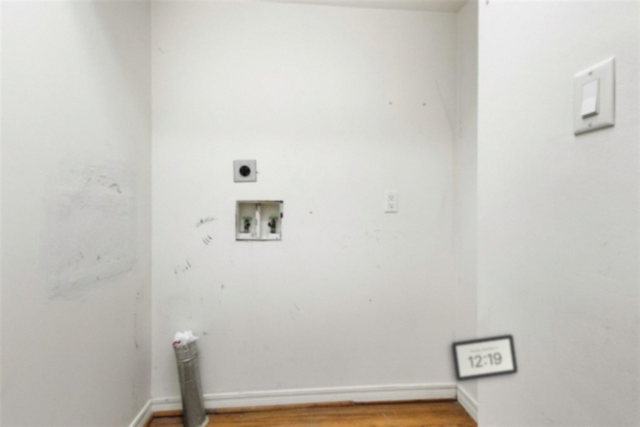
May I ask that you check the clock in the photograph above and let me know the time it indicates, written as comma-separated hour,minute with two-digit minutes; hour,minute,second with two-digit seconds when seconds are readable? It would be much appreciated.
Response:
12,19
